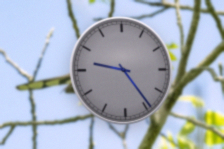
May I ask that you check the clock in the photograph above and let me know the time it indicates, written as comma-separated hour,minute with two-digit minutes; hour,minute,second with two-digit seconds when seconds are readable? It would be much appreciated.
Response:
9,24
